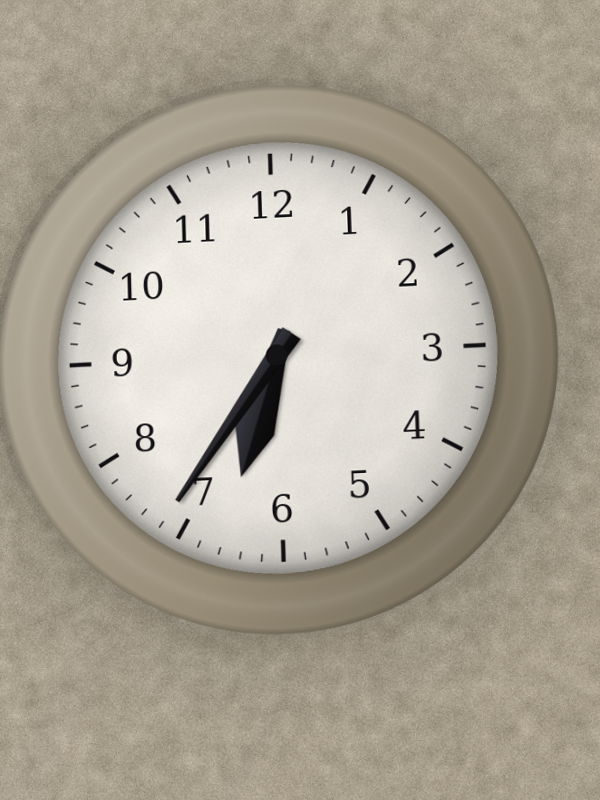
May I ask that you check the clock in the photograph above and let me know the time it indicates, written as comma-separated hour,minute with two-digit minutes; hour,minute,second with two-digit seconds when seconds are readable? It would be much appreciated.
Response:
6,36
